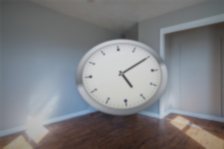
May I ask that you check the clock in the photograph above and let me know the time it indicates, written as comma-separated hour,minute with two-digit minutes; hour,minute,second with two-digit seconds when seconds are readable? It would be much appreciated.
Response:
5,10
